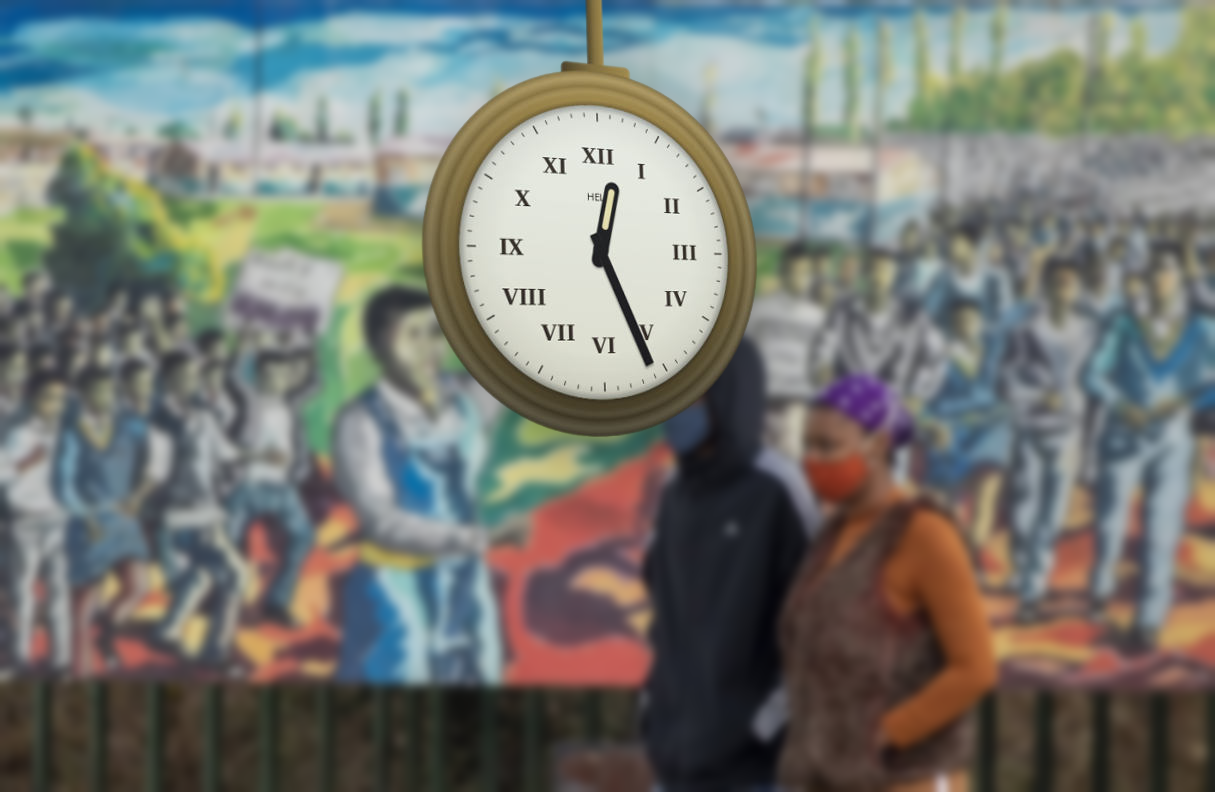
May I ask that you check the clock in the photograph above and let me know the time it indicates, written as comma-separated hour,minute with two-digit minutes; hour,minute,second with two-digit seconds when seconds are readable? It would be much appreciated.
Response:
12,26
